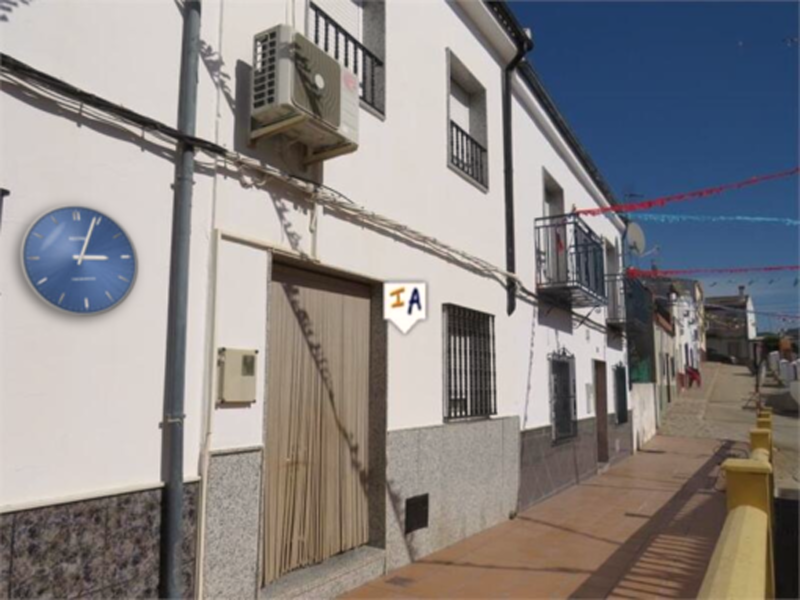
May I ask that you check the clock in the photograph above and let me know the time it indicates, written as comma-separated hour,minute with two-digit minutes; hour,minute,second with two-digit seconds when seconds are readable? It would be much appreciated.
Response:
3,04
